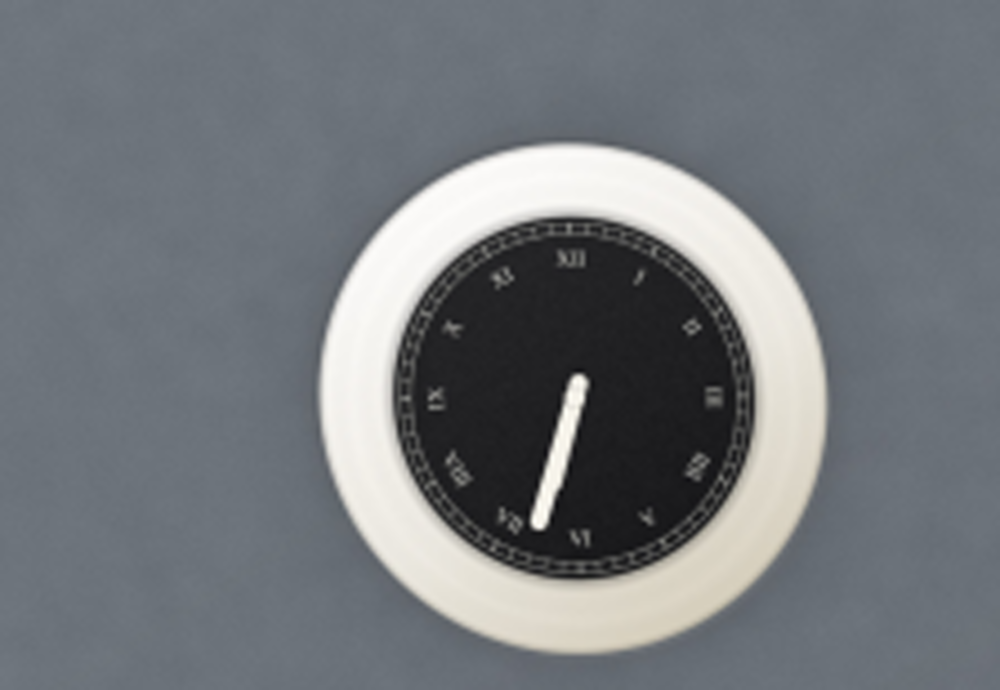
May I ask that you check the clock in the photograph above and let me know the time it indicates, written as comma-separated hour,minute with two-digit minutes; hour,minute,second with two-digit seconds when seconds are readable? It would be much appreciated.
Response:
6,33
